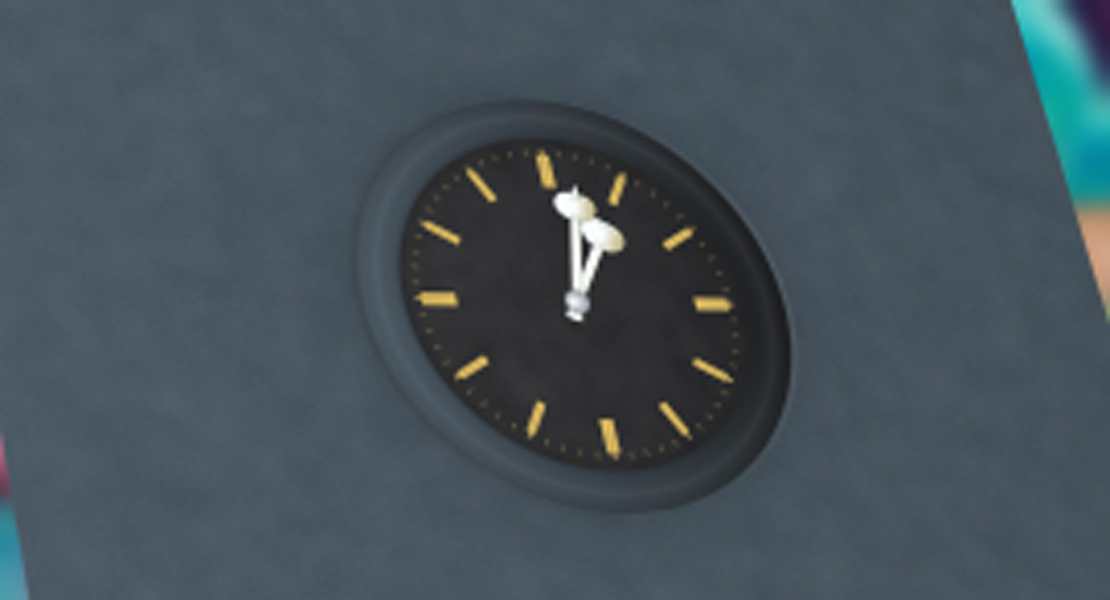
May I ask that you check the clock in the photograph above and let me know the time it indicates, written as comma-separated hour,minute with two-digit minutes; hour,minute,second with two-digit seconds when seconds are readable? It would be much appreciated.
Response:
1,02
